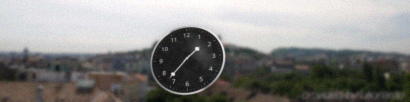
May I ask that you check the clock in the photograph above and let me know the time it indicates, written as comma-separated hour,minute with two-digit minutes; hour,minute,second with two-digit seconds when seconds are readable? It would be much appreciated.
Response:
1,37
